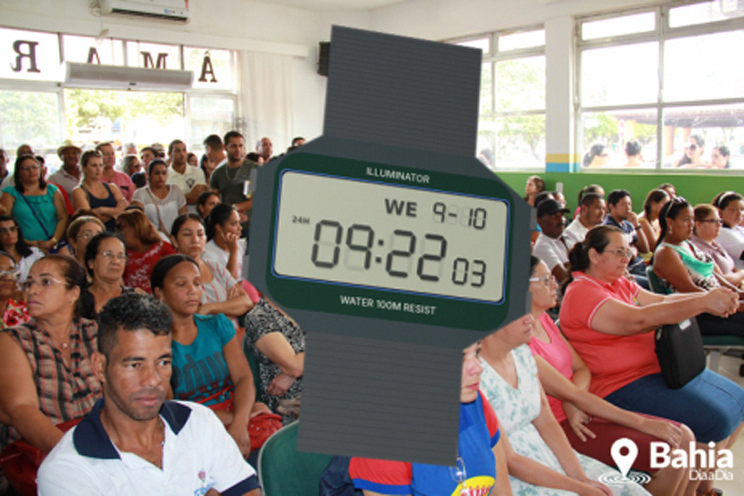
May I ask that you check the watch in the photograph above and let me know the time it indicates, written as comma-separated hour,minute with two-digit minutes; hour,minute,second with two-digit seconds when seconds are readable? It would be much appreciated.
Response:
9,22,03
